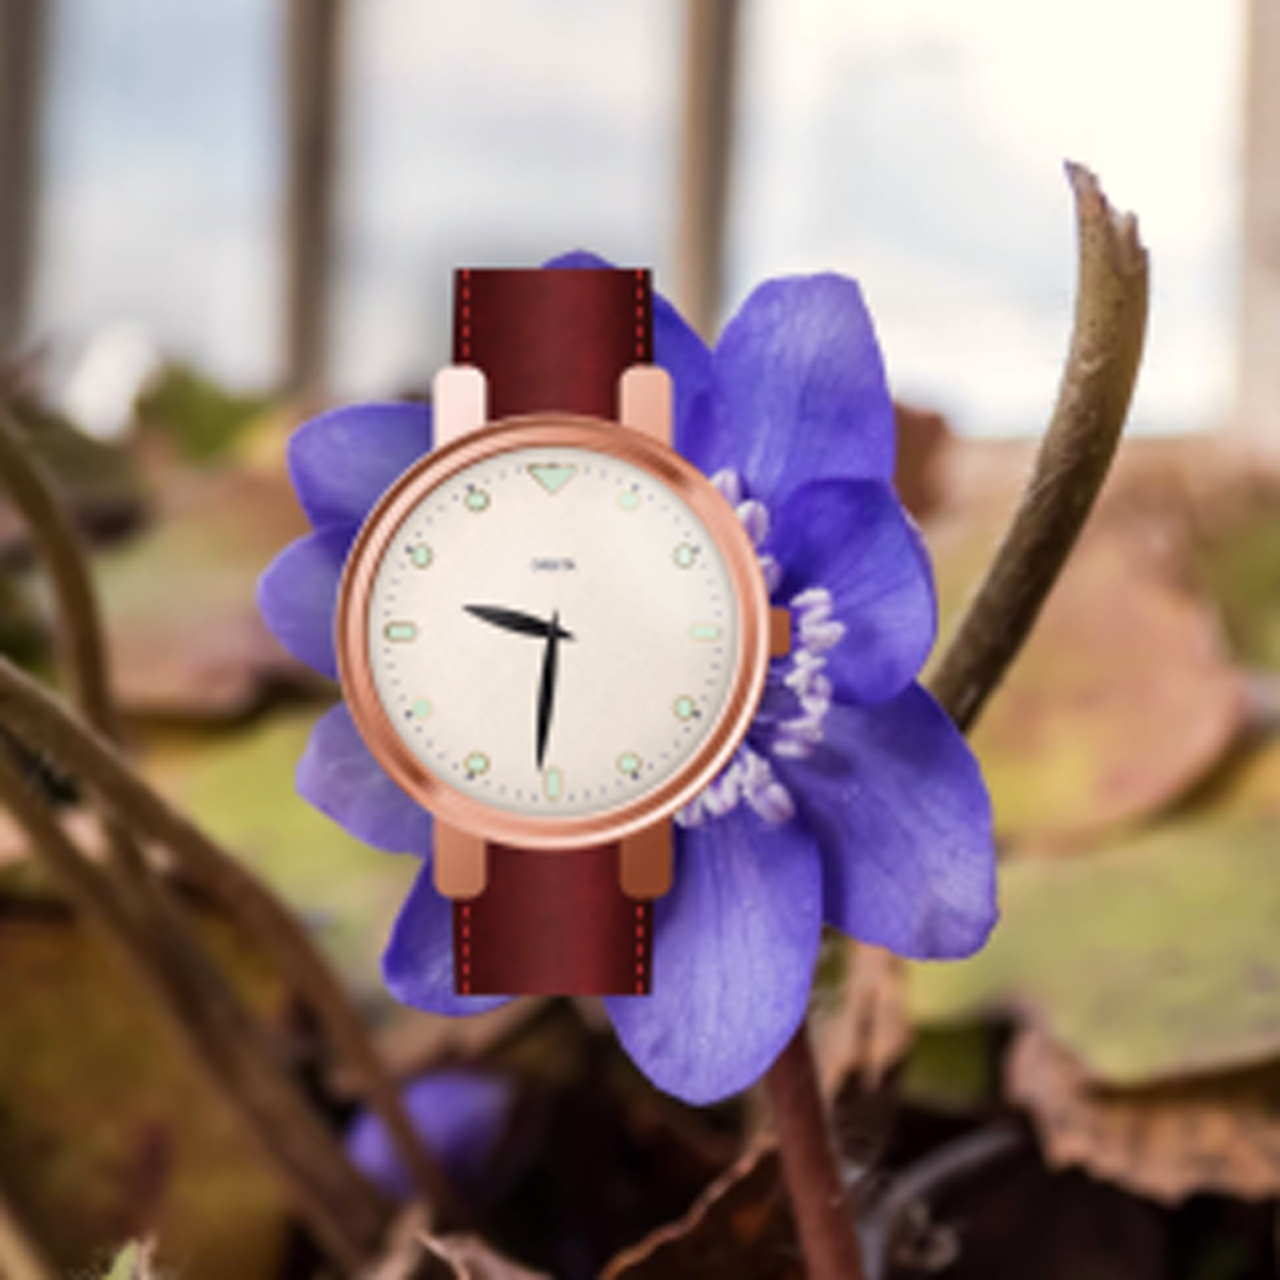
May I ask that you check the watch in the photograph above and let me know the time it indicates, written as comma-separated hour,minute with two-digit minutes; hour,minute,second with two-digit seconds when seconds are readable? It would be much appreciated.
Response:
9,31
